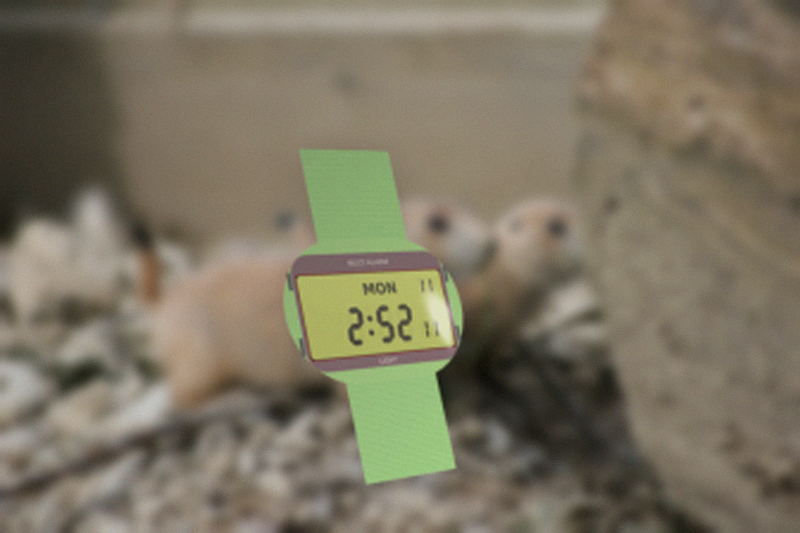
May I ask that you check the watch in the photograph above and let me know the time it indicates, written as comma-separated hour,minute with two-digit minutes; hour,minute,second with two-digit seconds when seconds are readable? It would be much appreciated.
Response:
2,52,11
